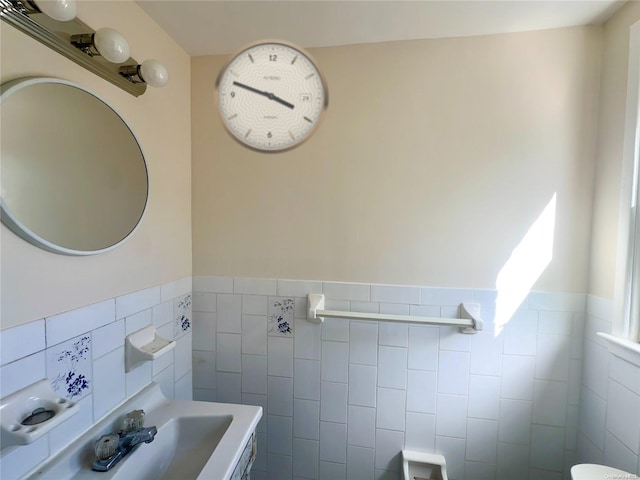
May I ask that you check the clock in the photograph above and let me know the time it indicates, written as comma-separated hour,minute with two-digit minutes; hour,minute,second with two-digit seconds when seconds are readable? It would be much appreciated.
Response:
3,48
